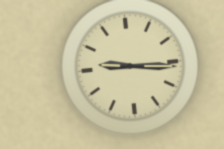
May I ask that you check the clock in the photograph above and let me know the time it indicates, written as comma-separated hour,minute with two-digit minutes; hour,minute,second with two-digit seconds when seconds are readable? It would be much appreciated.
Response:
9,16
